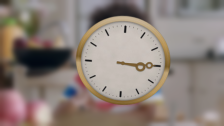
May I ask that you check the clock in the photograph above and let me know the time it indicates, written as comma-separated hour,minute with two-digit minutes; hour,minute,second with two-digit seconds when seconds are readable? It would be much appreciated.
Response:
3,15
